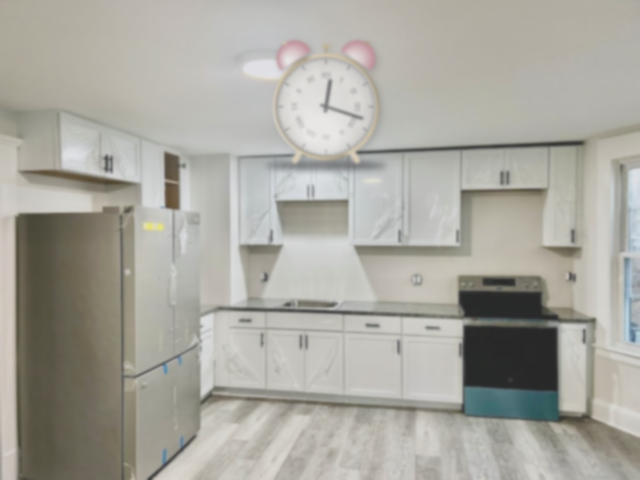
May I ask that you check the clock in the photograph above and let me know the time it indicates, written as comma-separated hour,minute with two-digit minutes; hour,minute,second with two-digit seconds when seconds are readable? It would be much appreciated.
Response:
12,18
